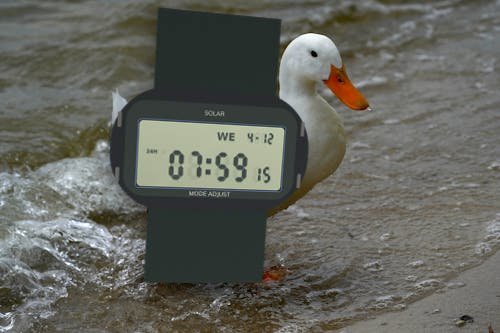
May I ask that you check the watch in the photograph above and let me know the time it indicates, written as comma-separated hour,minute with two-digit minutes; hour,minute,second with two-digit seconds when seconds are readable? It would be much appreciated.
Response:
7,59,15
